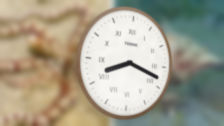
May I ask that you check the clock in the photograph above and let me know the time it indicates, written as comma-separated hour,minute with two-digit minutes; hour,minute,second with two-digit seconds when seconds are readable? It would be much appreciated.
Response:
8,18
